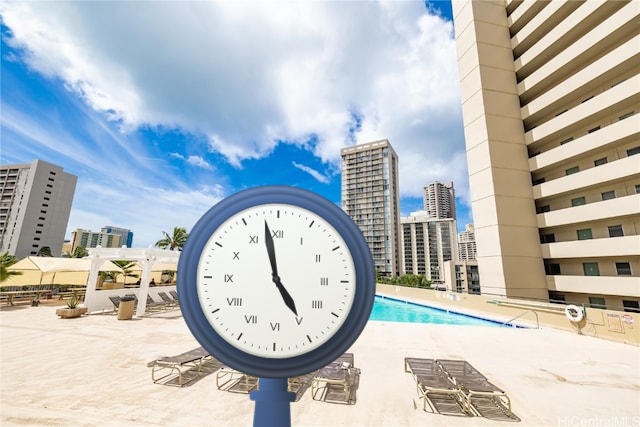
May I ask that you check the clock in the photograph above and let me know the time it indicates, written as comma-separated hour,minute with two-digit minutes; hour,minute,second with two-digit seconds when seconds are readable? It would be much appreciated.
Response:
4,58
